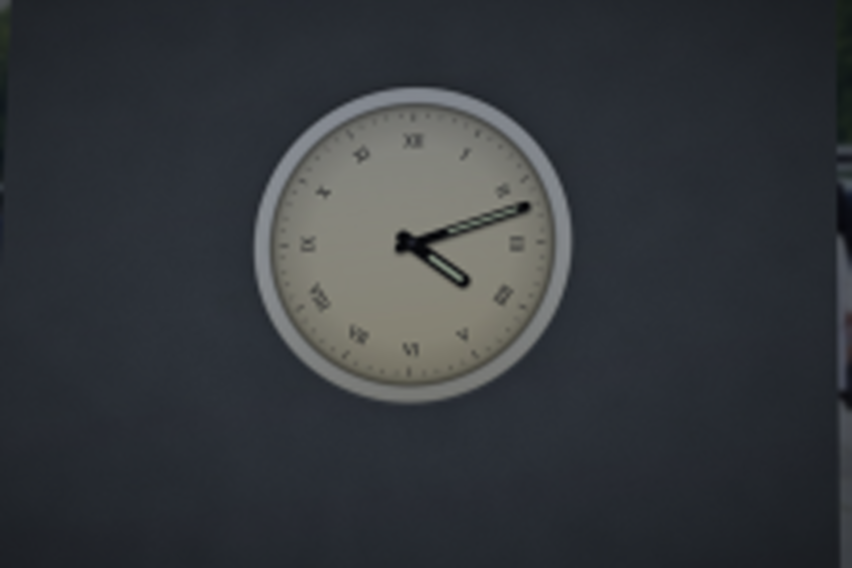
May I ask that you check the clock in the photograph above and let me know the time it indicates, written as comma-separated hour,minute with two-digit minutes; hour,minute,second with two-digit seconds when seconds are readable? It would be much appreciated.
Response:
4,12
